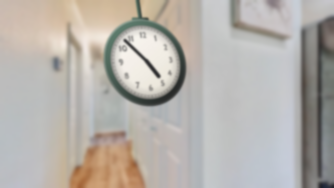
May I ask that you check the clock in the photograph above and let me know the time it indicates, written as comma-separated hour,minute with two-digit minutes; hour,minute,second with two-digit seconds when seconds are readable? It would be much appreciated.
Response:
4,53
